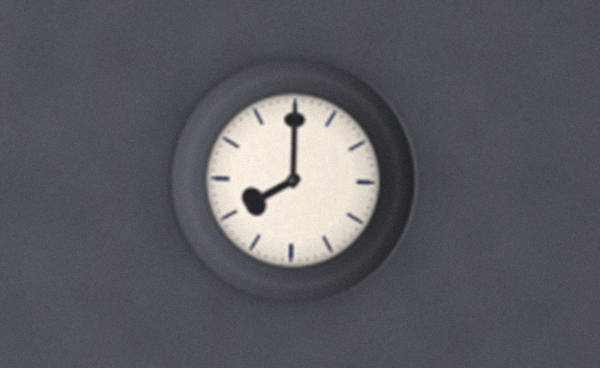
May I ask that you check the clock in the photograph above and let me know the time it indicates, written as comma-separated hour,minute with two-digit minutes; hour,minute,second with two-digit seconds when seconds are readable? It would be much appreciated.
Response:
8,00
